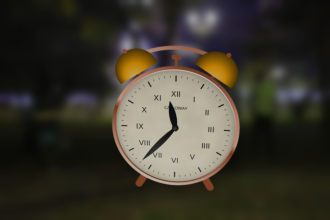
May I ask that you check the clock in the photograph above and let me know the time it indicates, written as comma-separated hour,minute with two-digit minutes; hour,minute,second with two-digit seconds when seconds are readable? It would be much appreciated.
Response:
11,37
